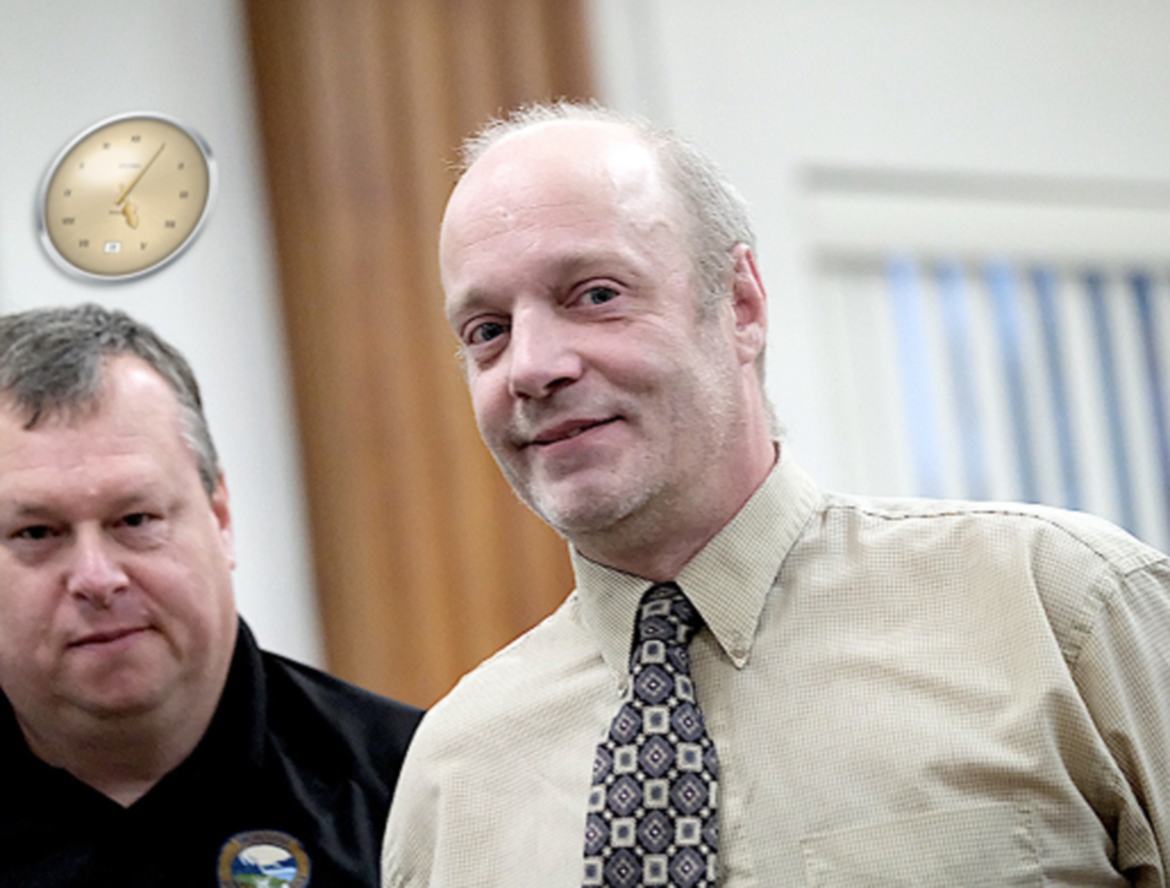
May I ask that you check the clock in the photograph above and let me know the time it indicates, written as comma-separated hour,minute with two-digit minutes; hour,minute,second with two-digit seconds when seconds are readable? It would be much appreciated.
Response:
5,05
